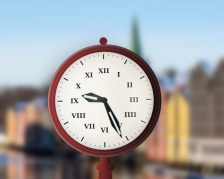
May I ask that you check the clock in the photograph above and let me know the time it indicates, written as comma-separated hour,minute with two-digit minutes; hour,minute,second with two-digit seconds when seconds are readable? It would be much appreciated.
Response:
9,26
